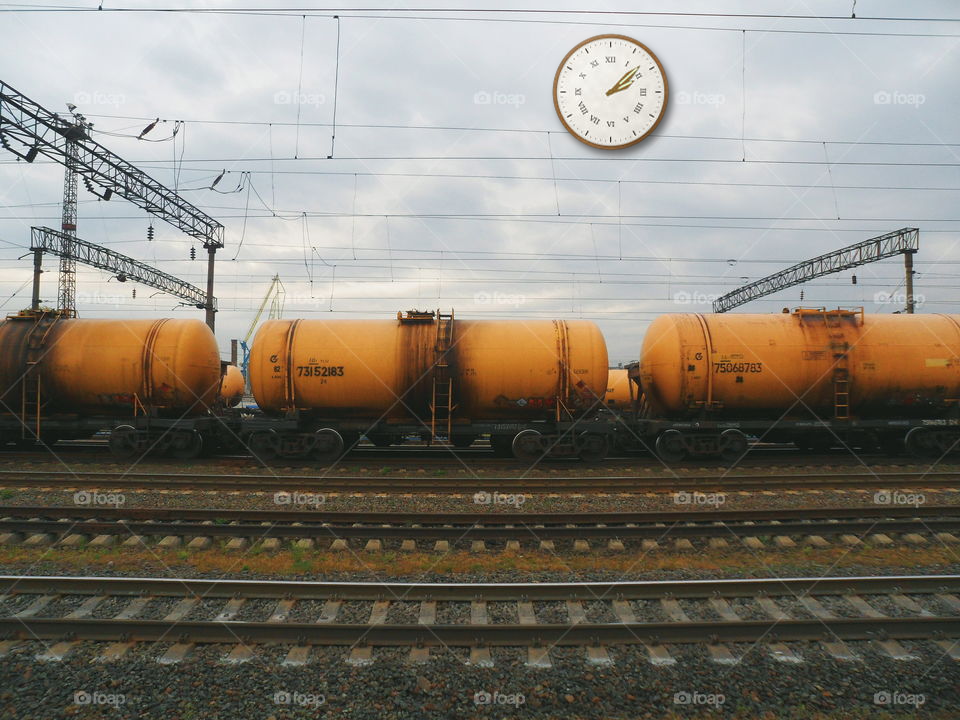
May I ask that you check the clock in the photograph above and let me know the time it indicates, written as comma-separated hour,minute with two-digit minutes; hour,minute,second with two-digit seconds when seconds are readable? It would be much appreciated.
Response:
2,08
